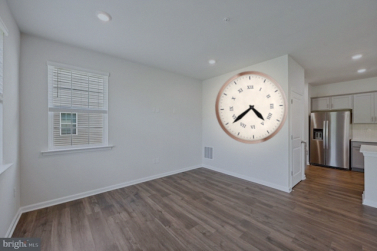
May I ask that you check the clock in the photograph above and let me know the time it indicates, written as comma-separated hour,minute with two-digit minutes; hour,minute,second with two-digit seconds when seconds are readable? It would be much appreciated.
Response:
4,39
